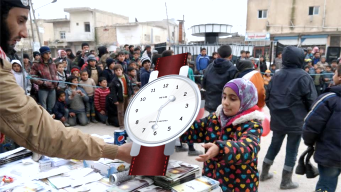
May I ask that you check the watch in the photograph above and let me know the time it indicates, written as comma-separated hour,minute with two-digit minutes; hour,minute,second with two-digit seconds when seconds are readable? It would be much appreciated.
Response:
1,31
